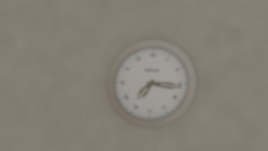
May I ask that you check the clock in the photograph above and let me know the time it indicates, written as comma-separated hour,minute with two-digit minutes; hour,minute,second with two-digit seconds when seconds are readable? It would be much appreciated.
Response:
7,16
